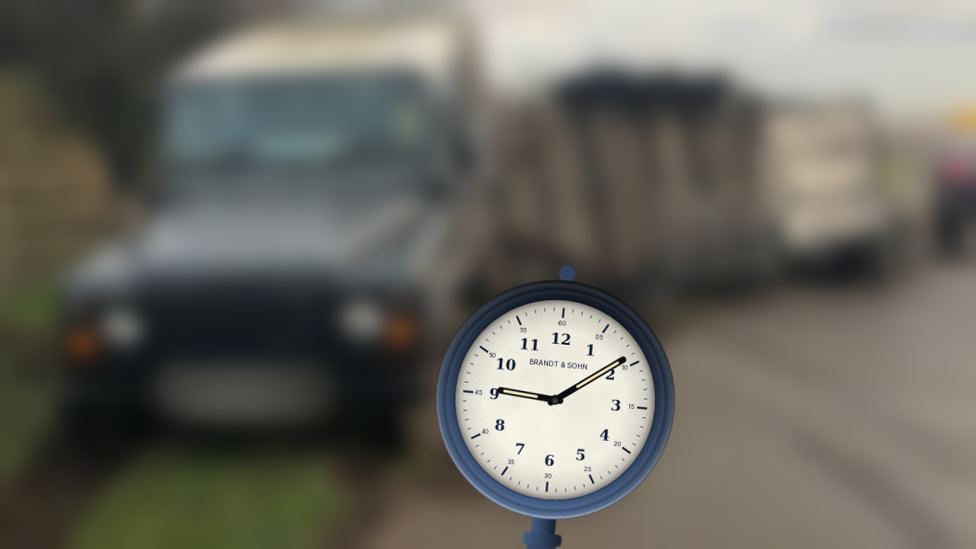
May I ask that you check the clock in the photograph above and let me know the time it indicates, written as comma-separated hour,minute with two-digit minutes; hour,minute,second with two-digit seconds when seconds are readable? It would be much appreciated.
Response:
9,09
